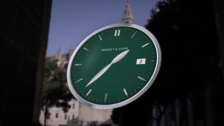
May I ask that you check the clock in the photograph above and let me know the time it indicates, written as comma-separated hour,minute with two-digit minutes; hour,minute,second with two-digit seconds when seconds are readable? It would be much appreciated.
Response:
1,37
